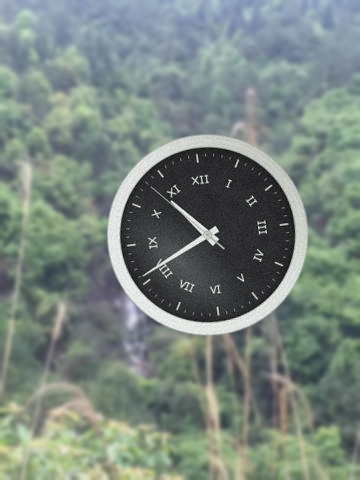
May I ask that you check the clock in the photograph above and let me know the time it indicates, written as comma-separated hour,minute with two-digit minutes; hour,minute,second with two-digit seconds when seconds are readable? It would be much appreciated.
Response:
10,40,53
